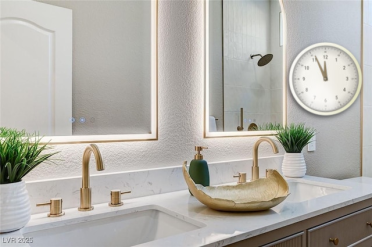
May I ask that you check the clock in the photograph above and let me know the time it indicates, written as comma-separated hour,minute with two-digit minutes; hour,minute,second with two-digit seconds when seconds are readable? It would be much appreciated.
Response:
11,56
